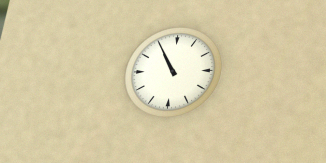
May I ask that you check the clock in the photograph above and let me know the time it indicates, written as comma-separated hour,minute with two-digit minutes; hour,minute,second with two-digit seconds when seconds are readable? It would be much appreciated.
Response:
10,55
